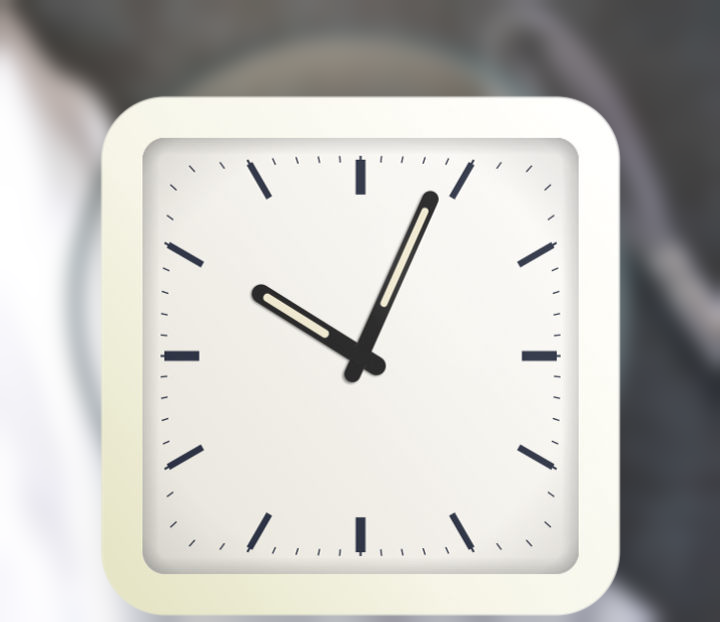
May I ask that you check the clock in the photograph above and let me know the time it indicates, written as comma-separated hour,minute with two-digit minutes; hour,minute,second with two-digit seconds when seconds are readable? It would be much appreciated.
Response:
10,04
